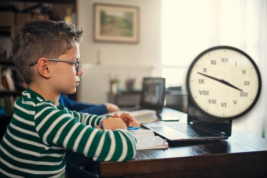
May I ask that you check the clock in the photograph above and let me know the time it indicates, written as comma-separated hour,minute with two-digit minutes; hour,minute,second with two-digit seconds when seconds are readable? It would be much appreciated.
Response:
3,48
